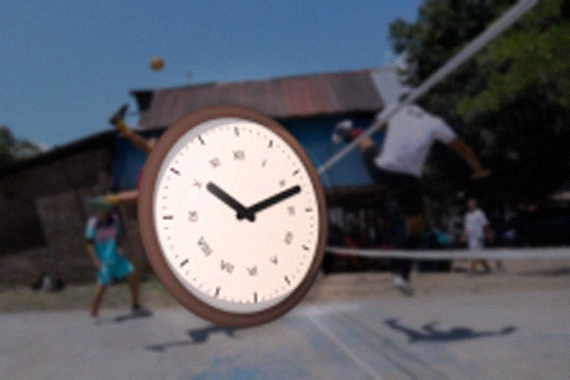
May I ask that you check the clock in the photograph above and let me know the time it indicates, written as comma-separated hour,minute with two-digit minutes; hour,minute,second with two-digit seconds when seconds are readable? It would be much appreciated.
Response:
10,12
